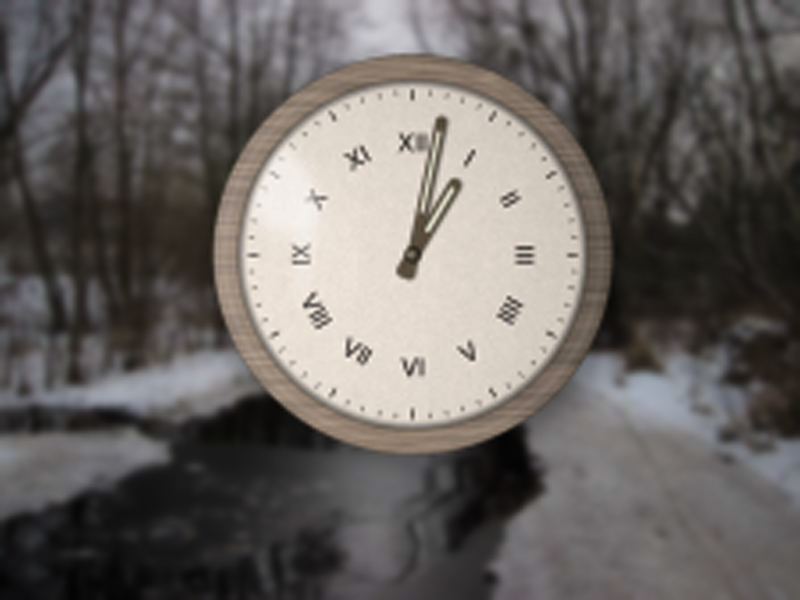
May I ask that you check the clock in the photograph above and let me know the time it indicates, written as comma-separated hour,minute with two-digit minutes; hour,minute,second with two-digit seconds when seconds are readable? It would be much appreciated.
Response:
1,02
